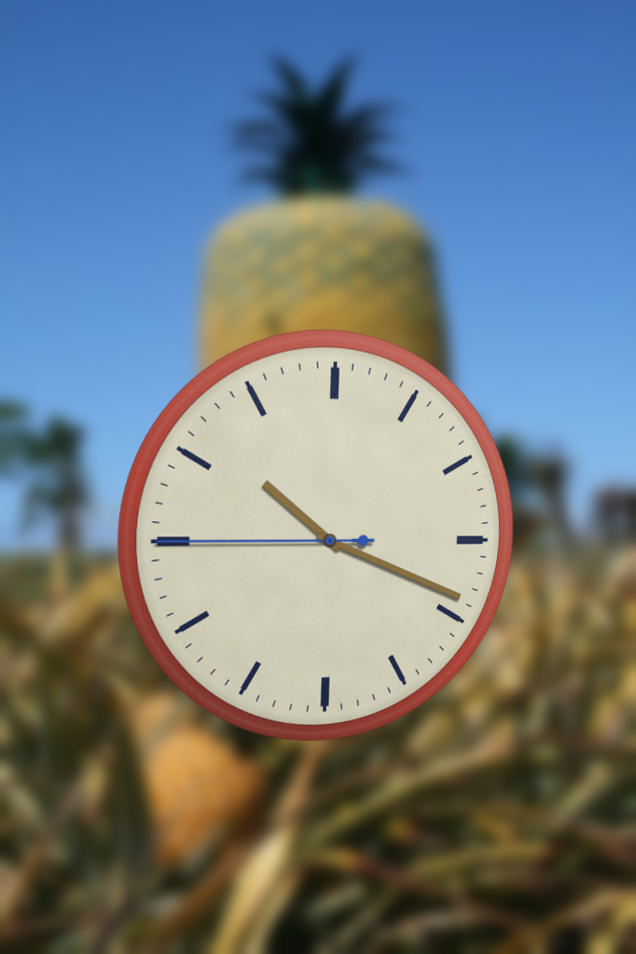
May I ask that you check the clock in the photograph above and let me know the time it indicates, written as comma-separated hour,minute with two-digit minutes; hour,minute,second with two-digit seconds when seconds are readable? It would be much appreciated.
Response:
10,18,45
